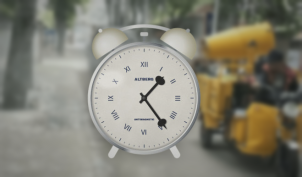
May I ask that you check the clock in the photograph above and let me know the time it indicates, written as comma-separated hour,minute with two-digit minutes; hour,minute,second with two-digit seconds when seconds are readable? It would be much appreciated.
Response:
1,24
